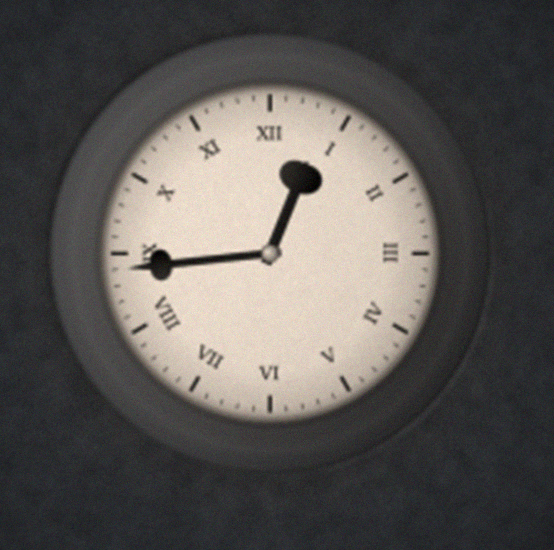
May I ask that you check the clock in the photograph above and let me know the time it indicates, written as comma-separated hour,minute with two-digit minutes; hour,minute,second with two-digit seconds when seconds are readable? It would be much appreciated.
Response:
12,44
